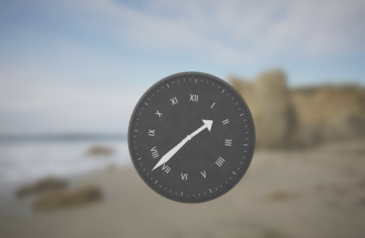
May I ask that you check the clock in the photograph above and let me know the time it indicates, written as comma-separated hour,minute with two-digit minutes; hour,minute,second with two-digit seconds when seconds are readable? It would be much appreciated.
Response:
1,37
